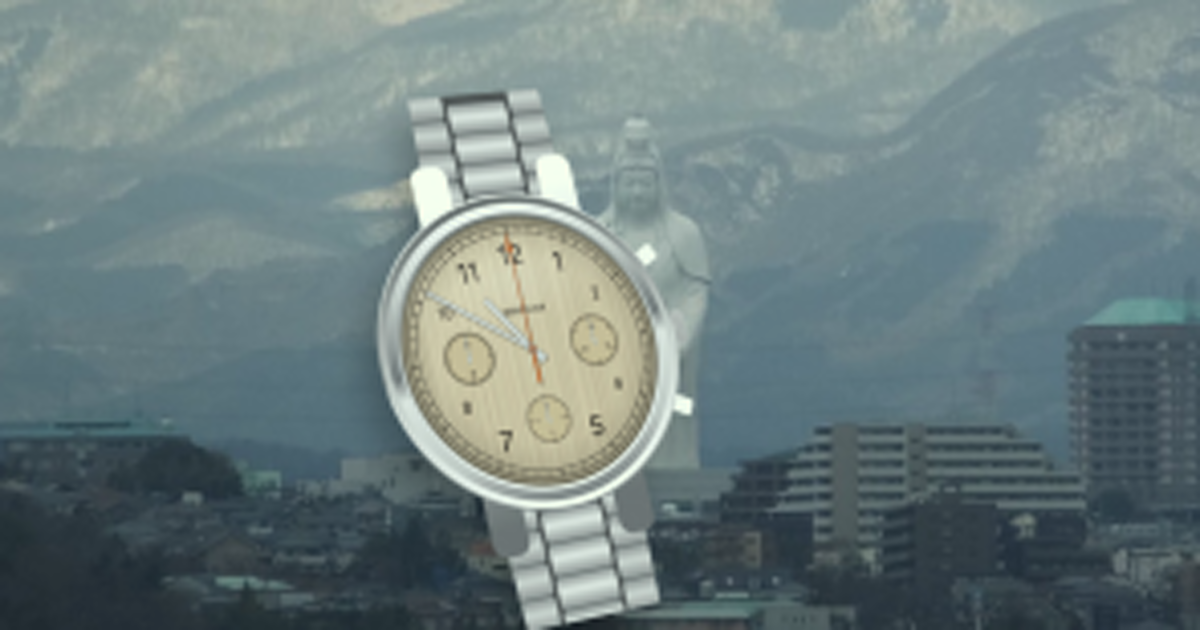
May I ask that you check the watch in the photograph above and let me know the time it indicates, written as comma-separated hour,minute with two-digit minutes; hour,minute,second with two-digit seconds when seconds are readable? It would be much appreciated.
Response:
10,51
